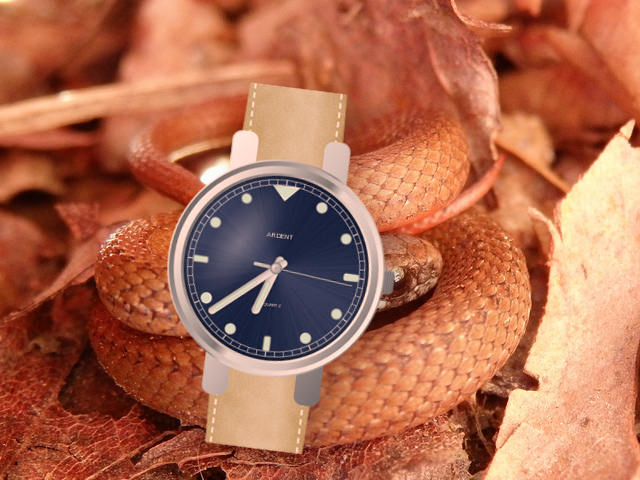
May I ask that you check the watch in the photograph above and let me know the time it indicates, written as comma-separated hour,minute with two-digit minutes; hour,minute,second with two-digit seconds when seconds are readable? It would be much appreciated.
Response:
6,38,16
